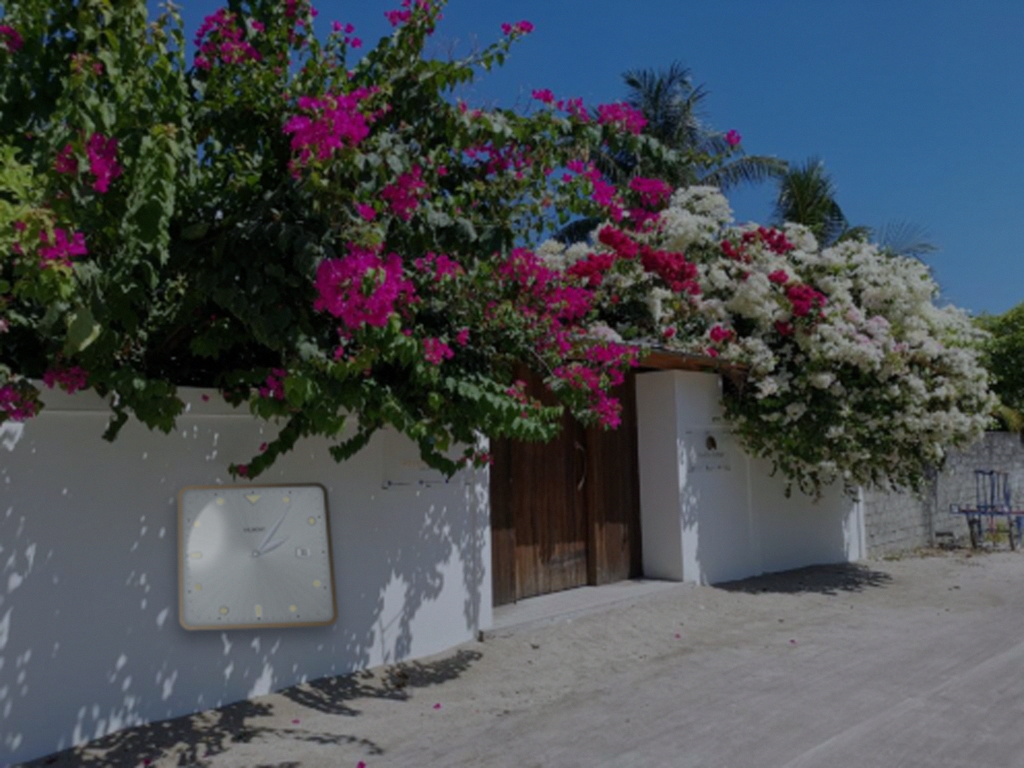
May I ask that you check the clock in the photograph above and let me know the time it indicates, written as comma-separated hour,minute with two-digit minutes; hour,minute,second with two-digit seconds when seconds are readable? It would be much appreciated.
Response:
2,06
